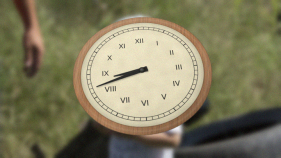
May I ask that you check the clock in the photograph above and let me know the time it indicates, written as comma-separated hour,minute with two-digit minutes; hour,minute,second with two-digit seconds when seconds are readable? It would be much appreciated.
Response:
8,42
